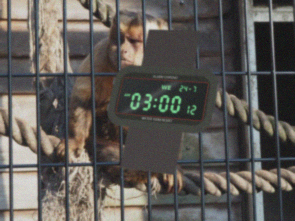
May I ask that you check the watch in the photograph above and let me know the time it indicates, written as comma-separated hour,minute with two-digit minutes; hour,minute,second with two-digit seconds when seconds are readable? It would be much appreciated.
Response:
3,00
